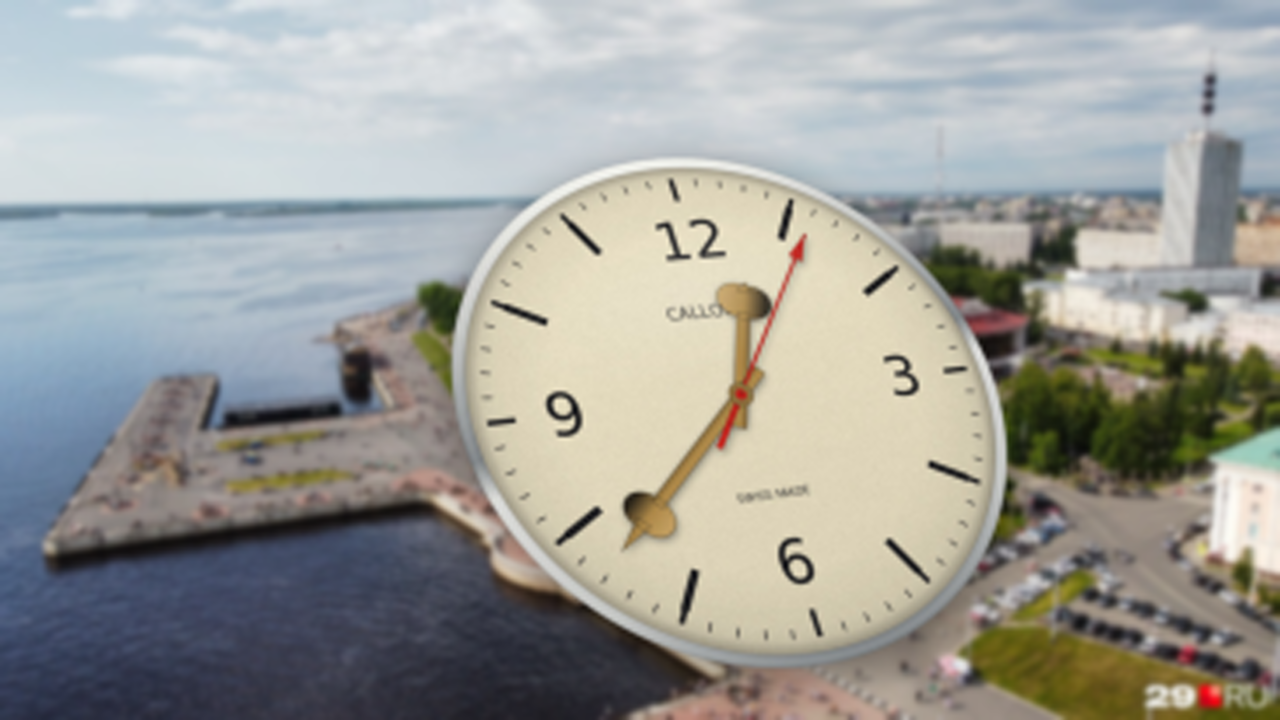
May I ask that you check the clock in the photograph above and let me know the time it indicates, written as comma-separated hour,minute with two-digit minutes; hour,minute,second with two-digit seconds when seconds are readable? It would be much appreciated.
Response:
12,38,06
